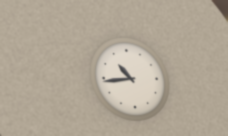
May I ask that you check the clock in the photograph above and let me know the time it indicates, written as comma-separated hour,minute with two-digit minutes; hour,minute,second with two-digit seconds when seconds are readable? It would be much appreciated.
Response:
10,44
